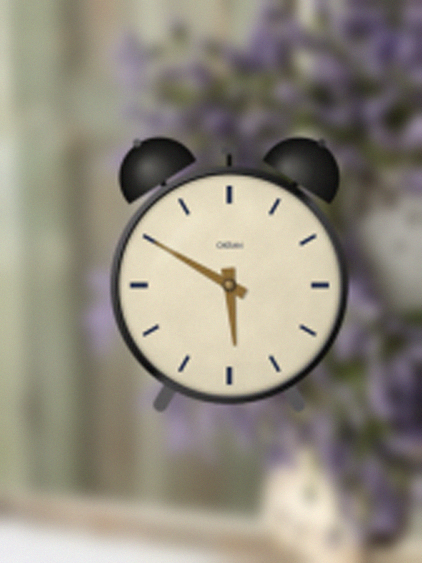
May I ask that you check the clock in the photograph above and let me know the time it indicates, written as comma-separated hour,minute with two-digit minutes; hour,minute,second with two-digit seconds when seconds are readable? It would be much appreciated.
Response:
5,50
